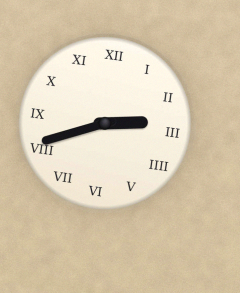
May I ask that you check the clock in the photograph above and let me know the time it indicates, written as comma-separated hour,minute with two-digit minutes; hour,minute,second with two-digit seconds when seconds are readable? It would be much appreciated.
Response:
2,41
